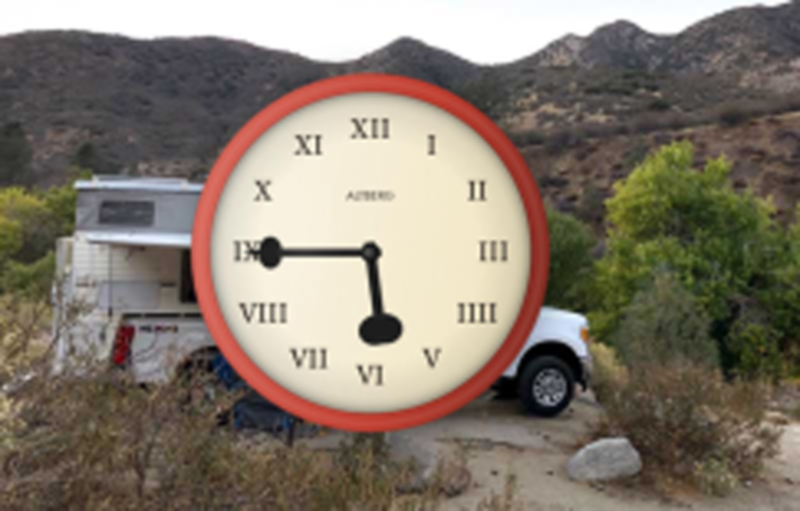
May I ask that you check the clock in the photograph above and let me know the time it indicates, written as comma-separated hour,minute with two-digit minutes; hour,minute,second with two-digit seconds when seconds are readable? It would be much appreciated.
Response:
5,45
